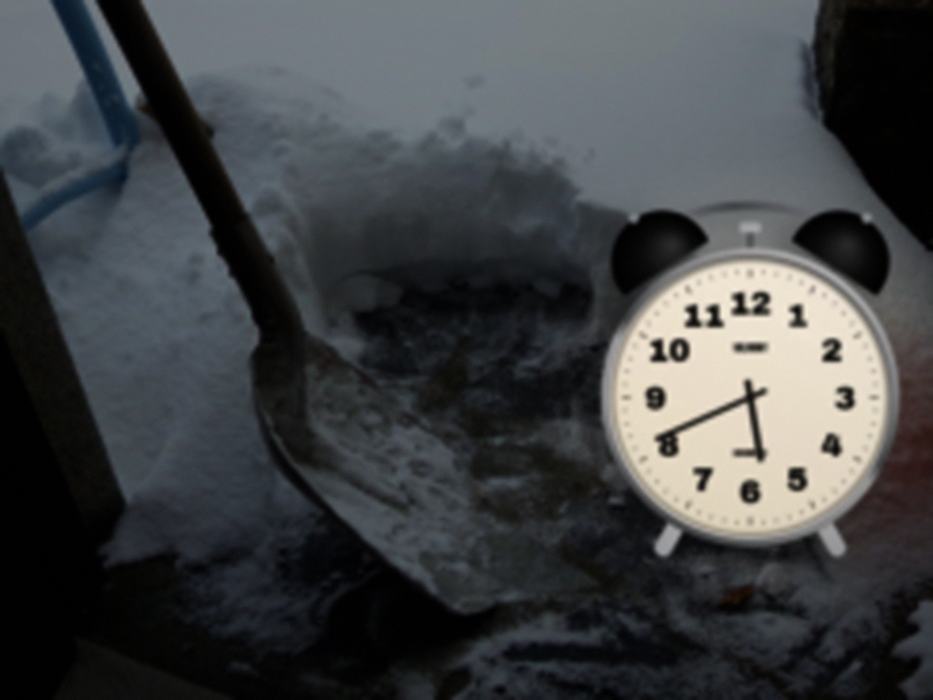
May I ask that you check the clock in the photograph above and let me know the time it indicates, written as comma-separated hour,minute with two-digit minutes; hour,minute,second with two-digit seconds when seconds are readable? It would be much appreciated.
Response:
5,41
